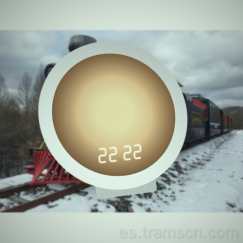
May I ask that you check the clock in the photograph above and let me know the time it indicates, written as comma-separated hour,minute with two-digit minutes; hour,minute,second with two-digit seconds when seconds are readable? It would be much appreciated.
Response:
22,22
